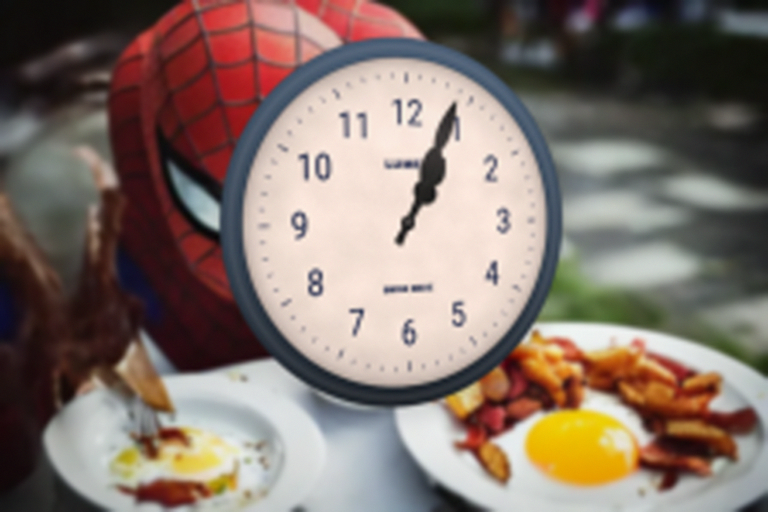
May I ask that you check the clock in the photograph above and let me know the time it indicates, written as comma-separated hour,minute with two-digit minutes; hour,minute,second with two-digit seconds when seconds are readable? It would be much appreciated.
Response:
1,04
